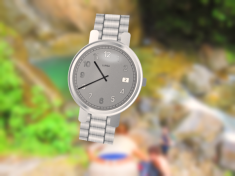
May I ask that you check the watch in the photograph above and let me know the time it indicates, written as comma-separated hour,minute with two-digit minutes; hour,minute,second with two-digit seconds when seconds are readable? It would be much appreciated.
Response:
10,40
